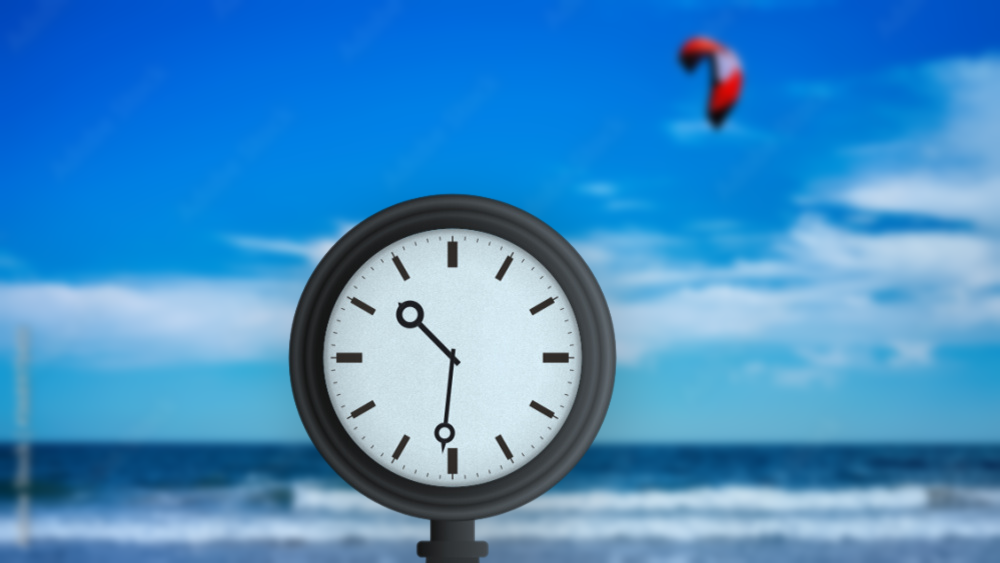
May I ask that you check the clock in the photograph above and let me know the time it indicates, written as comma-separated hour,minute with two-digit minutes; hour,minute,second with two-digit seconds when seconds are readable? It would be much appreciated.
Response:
10,31
